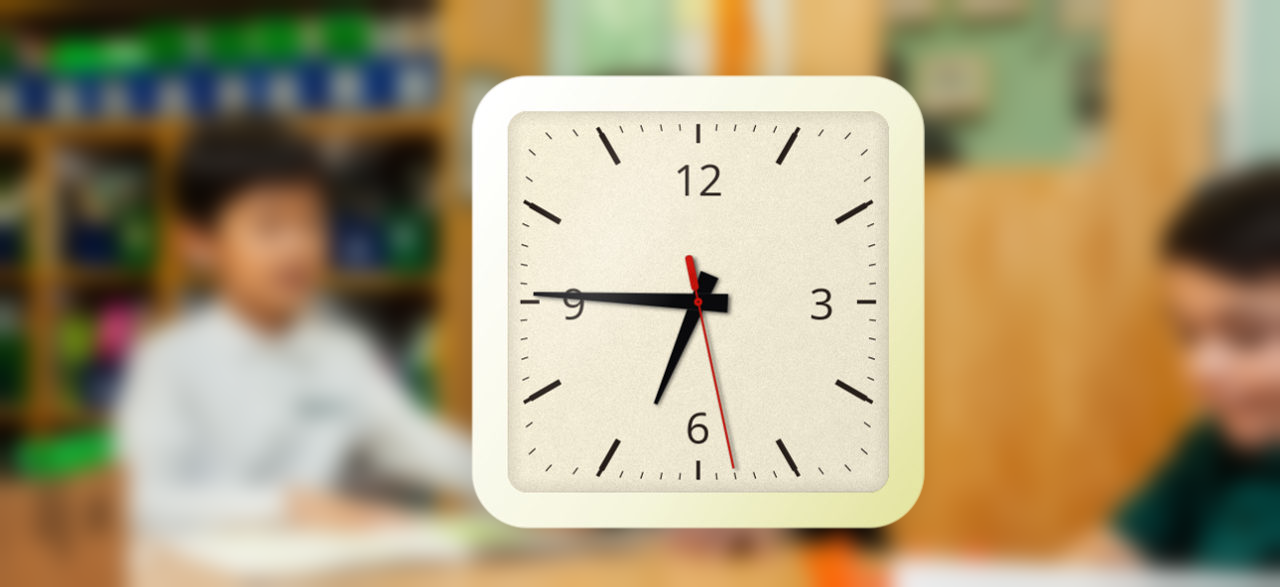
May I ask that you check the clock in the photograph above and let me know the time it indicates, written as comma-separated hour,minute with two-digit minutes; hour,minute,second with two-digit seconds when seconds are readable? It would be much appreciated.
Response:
6,45,28
